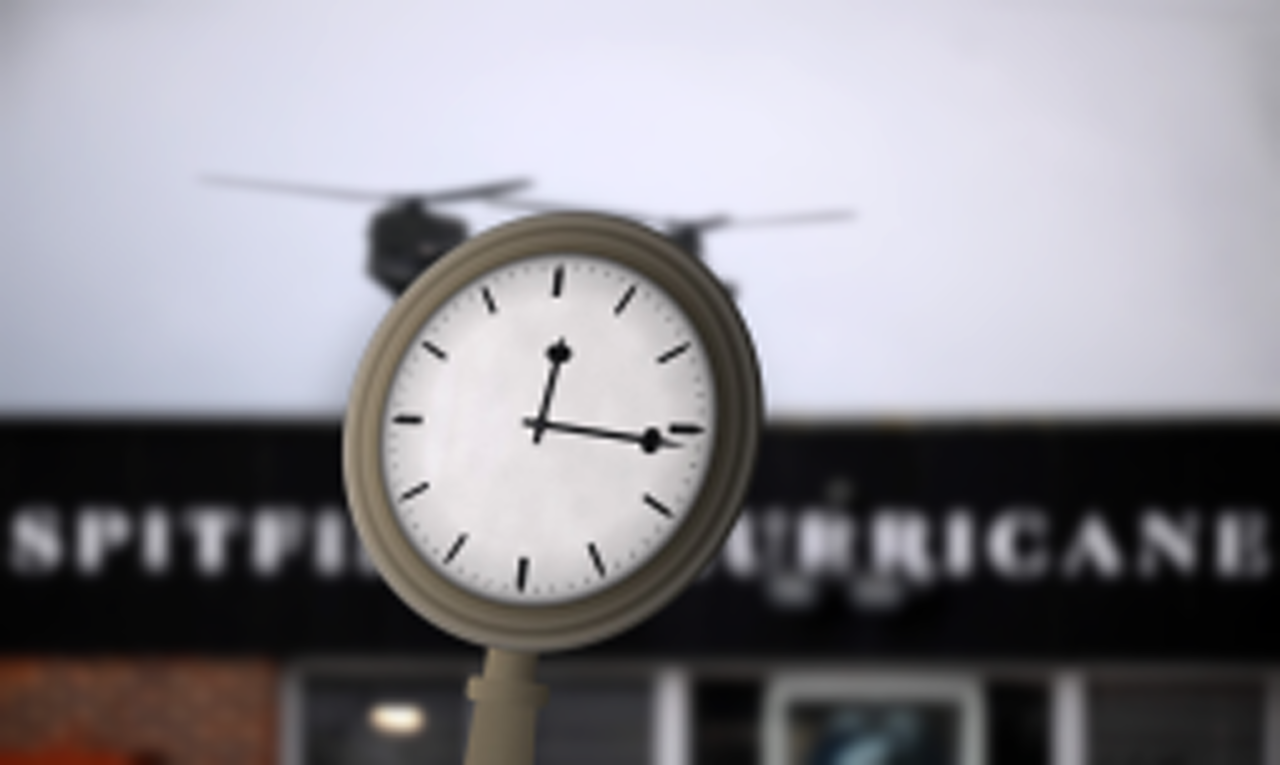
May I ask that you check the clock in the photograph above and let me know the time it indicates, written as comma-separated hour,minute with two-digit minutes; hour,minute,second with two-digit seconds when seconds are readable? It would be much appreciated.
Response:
12,16
